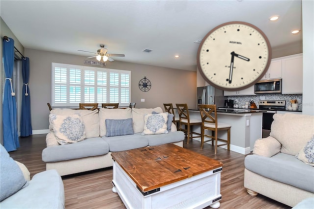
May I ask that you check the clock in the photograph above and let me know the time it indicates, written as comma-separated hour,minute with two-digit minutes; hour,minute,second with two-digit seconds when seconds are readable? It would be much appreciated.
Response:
3,29
